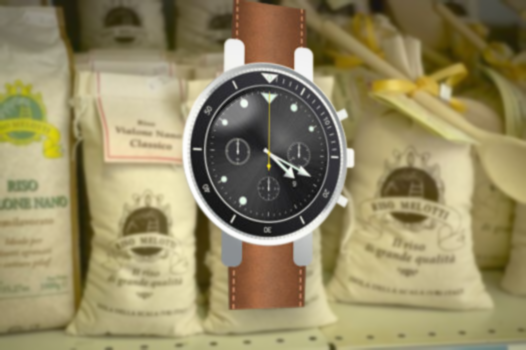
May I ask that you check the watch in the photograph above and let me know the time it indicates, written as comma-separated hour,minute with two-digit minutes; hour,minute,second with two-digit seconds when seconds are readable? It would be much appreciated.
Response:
4,19
